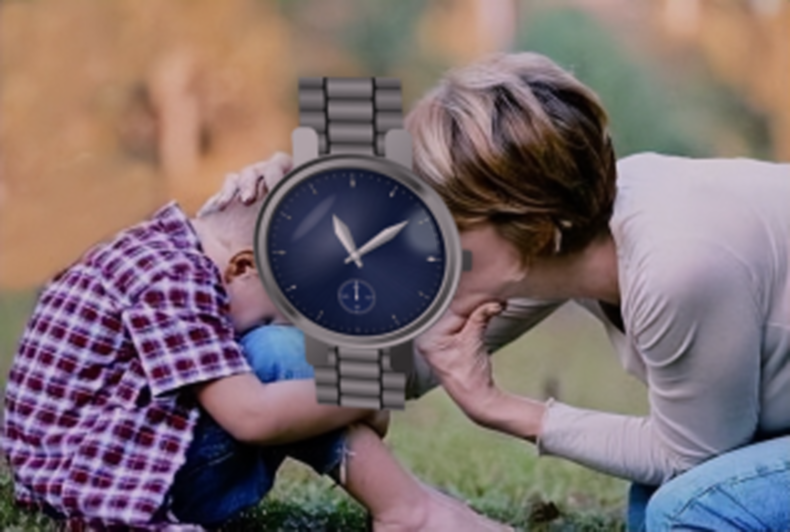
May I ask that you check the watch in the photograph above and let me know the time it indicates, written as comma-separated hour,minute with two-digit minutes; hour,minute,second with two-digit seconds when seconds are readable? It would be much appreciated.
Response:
11,09
